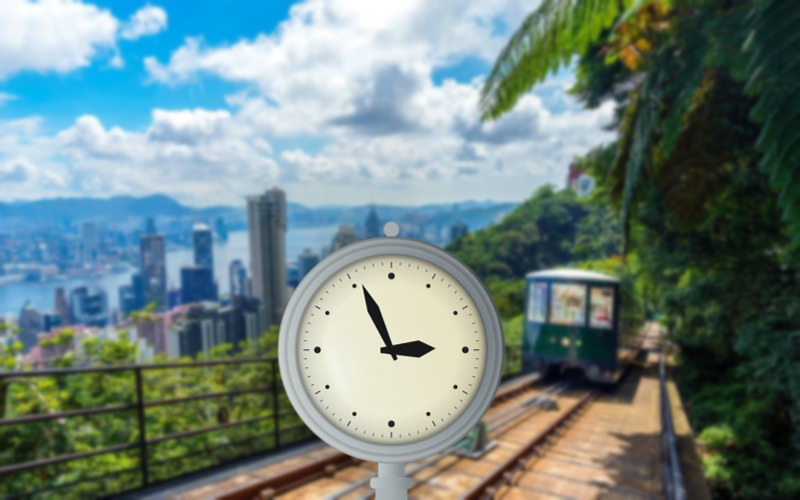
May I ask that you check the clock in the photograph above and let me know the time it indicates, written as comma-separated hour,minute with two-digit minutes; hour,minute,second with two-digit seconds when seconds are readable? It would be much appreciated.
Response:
2,56
